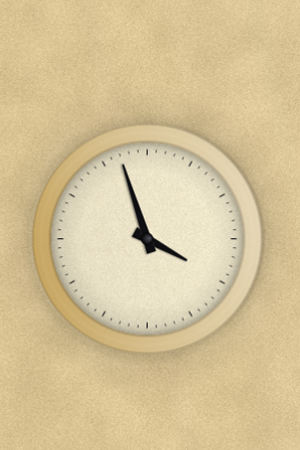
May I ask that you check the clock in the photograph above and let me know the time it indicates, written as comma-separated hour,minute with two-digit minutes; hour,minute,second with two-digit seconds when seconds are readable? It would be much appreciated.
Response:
3,57
